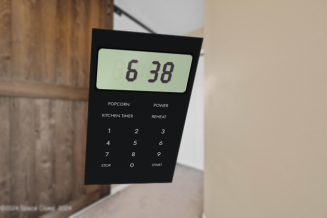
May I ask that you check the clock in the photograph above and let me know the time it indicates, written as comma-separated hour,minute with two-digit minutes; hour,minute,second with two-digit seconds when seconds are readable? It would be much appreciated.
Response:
6,38
